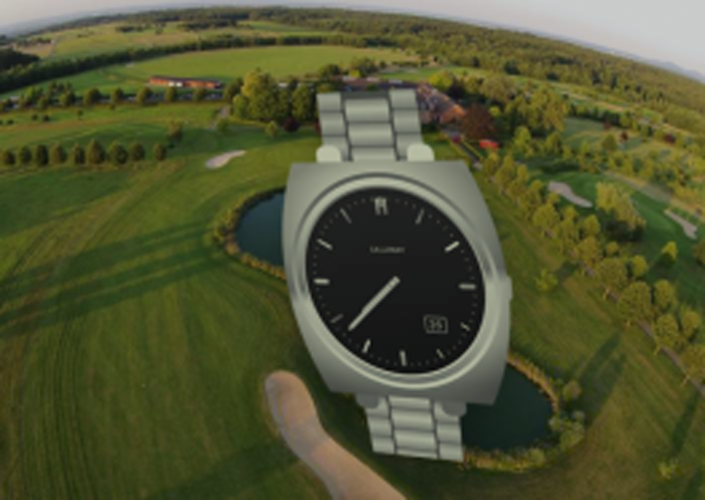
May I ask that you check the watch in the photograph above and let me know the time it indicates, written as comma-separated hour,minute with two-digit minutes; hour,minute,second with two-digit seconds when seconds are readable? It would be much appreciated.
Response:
7,38
